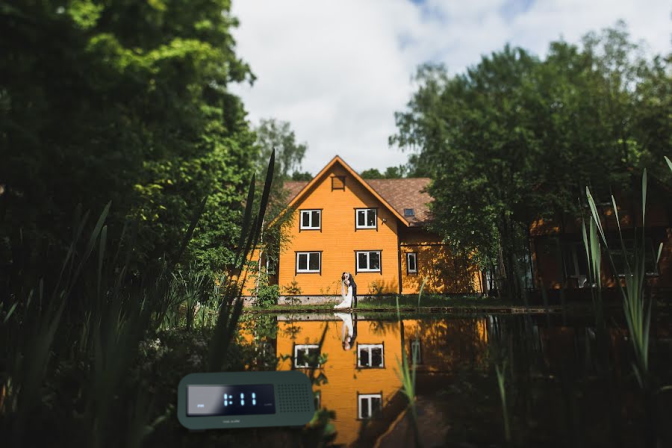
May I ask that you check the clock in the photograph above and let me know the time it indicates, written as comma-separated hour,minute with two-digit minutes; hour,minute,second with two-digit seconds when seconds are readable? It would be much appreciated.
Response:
1,11
